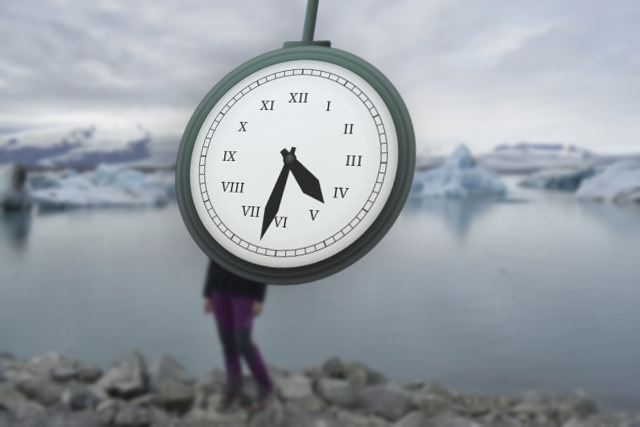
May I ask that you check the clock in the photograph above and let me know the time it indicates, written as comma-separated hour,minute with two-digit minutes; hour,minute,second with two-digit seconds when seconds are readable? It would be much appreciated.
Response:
4,32
